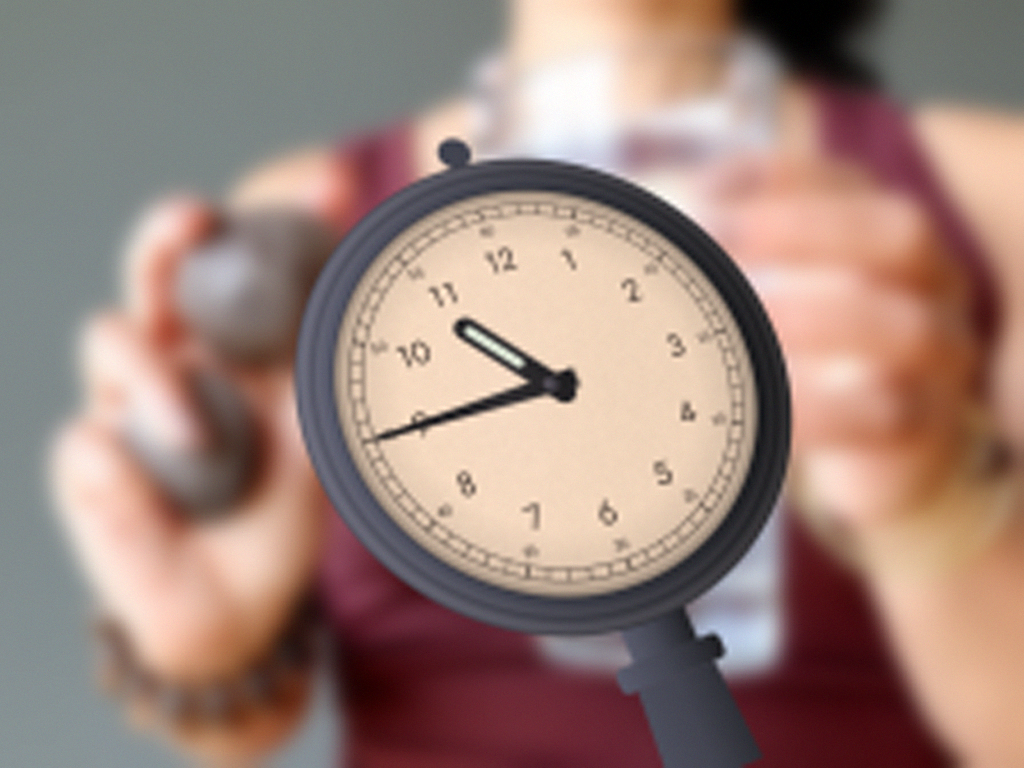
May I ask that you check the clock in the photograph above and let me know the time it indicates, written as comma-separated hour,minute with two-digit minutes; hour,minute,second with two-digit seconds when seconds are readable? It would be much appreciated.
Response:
10,45
